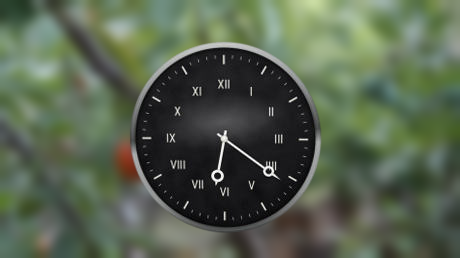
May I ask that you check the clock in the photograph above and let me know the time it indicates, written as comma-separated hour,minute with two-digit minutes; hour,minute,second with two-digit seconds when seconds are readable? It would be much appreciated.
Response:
6,21
